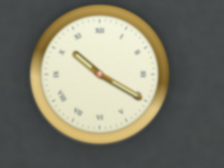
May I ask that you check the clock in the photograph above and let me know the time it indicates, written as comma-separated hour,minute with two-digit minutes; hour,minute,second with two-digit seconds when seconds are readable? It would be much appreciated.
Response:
10,20
